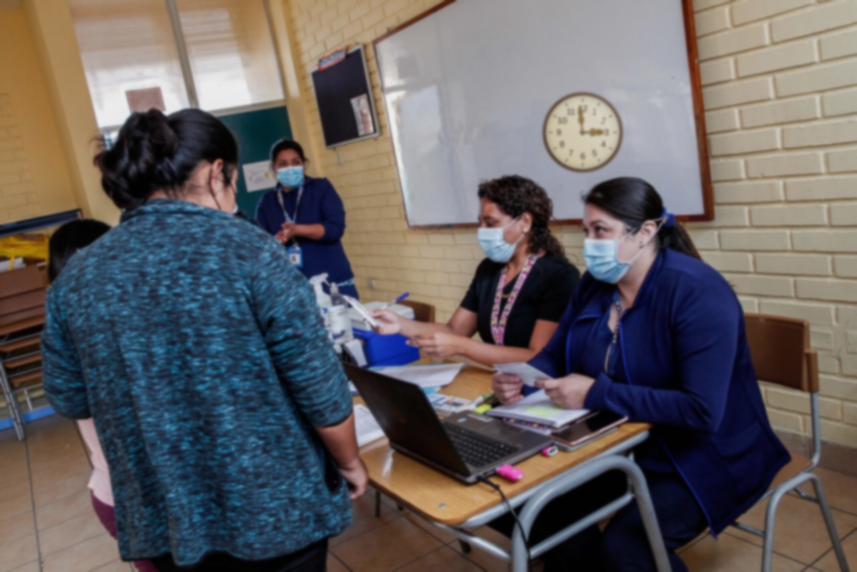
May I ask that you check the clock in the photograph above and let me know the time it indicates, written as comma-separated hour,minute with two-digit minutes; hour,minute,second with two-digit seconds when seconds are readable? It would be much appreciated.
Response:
2,59
